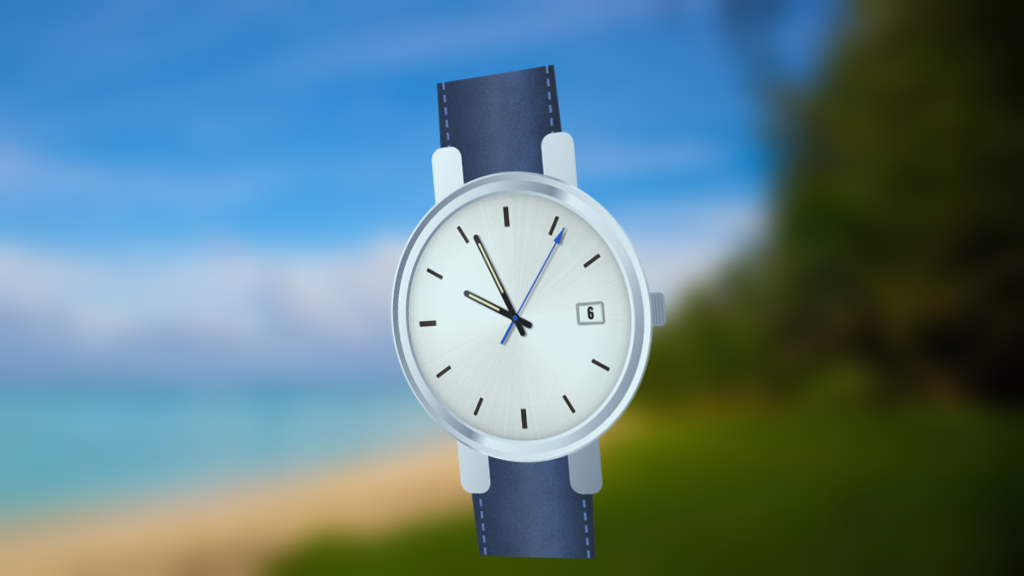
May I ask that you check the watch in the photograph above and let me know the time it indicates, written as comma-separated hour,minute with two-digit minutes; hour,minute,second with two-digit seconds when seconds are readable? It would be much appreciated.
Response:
9,56,06
